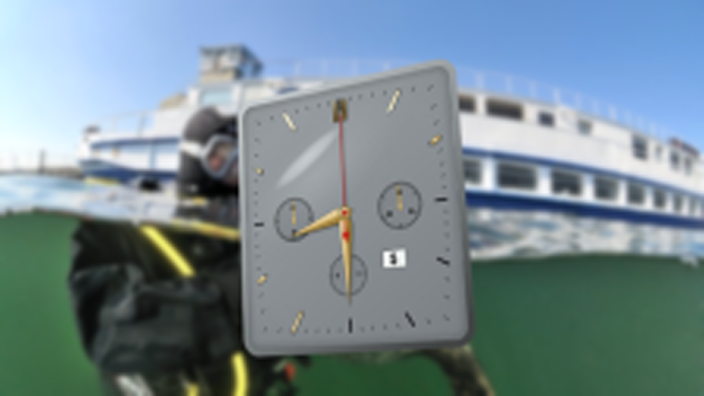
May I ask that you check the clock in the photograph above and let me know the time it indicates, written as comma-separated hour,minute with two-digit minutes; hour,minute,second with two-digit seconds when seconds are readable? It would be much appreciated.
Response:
8,30
